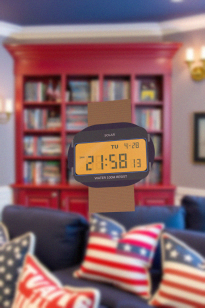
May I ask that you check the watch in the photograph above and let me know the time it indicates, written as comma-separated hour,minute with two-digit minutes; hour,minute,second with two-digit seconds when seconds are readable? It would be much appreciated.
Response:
21,58,13
